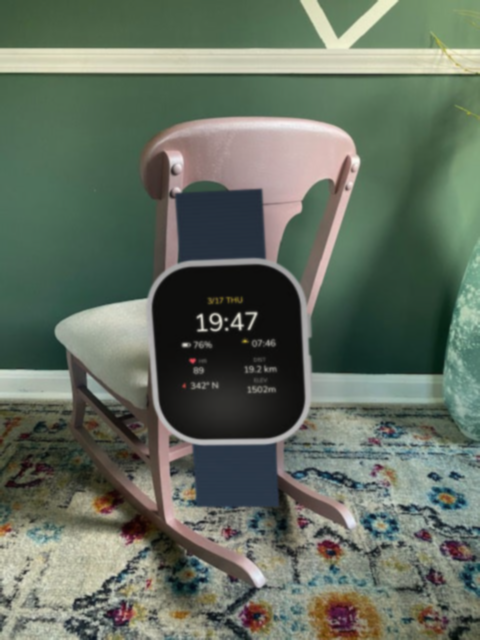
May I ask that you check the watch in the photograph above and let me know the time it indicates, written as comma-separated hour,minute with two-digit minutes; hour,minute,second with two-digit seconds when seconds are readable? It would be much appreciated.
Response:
19,47
